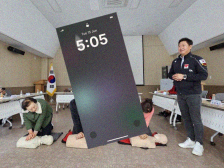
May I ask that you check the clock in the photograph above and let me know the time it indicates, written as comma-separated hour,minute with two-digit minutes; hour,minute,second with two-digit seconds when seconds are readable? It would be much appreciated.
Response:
5,05
